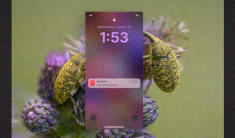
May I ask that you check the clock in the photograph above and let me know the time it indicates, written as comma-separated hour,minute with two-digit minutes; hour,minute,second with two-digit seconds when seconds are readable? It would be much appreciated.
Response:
1,53
